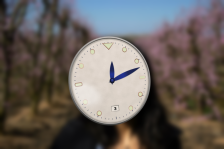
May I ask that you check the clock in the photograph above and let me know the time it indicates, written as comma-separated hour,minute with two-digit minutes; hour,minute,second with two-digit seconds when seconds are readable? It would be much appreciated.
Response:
12,12
